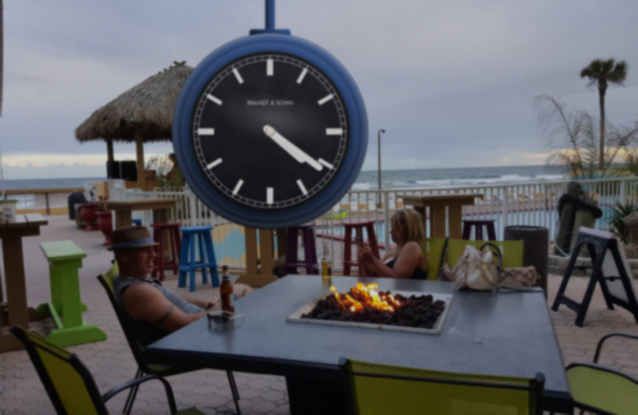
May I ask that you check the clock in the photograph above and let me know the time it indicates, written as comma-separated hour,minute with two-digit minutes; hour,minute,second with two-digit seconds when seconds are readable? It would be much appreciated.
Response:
4,21
